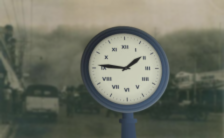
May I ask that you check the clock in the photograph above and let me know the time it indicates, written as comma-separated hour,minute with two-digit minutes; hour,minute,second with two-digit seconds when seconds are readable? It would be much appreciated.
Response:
1,46
